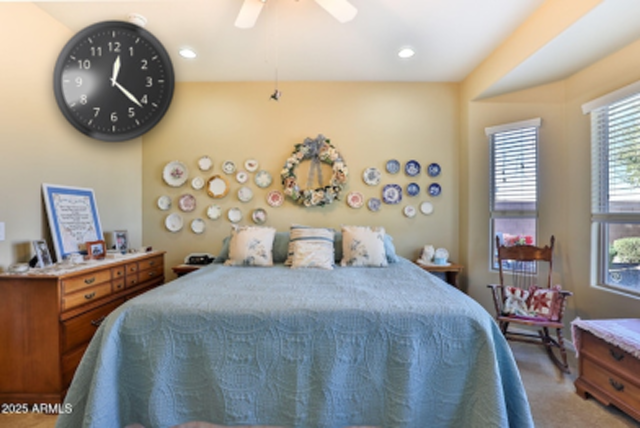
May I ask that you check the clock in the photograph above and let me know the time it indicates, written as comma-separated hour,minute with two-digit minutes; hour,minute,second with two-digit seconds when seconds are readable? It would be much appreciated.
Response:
12,22
